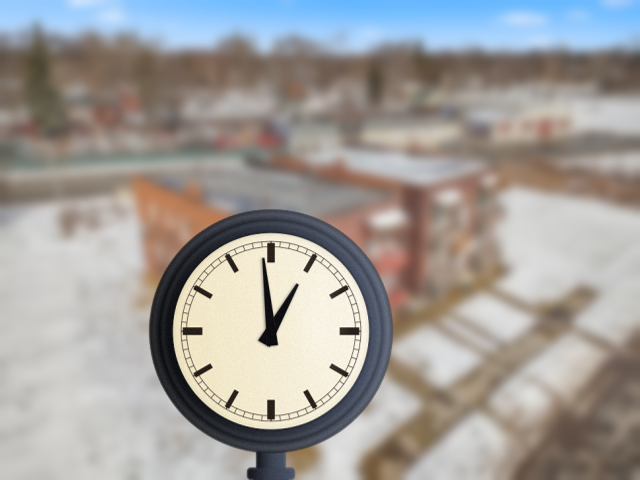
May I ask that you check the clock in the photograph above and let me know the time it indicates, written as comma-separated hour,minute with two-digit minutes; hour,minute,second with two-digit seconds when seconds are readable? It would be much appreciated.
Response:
12,59
